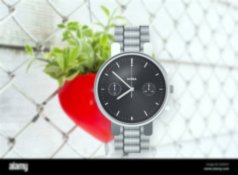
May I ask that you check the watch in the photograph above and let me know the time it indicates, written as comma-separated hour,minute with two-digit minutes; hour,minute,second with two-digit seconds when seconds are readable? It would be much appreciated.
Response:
7,52
